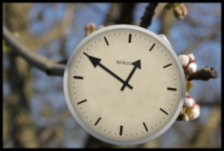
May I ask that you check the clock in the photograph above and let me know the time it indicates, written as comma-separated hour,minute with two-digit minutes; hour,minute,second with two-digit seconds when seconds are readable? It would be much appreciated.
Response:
12,50
